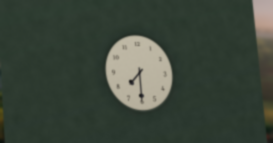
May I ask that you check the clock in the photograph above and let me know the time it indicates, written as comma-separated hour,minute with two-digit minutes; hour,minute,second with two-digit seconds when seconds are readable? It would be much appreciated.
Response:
7,30
